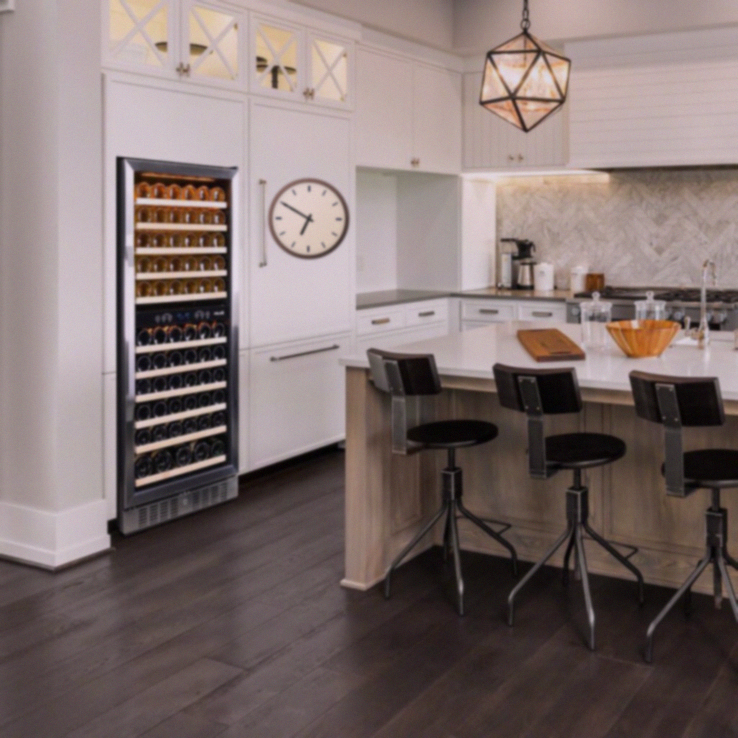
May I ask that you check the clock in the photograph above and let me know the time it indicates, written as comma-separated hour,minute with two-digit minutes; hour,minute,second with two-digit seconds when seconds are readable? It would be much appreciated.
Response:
6,50
